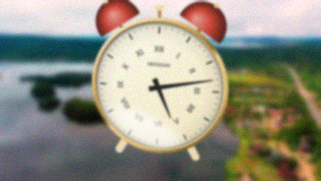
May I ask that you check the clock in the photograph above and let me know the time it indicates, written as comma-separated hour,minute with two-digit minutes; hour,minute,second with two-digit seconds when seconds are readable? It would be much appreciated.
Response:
5,13
